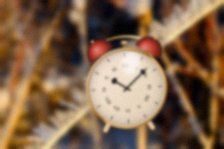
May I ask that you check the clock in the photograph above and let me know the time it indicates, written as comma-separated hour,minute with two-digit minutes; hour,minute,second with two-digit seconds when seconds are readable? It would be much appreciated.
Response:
10,08
